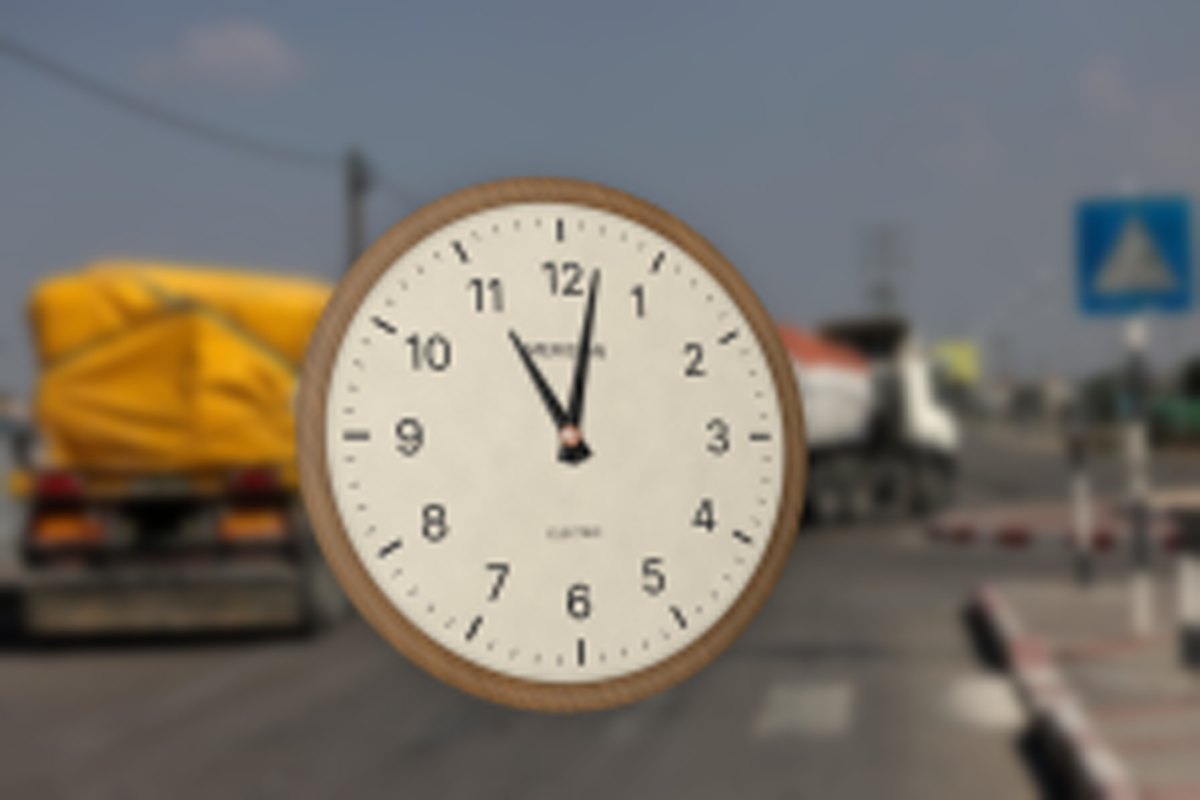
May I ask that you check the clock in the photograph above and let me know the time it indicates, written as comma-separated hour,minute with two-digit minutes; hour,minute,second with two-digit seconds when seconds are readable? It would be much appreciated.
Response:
11,02
